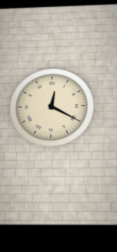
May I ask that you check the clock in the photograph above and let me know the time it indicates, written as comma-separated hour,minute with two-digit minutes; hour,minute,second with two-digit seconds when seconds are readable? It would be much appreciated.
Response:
12,20
